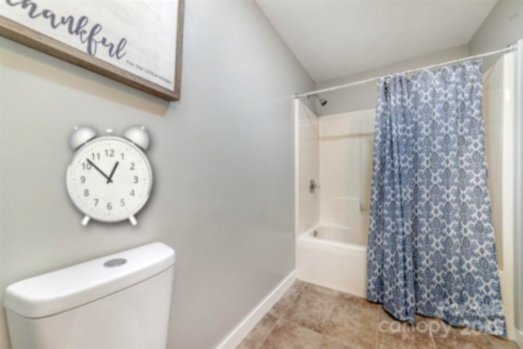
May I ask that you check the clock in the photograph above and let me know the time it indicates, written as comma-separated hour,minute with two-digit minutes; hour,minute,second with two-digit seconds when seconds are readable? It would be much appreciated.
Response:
12,52
